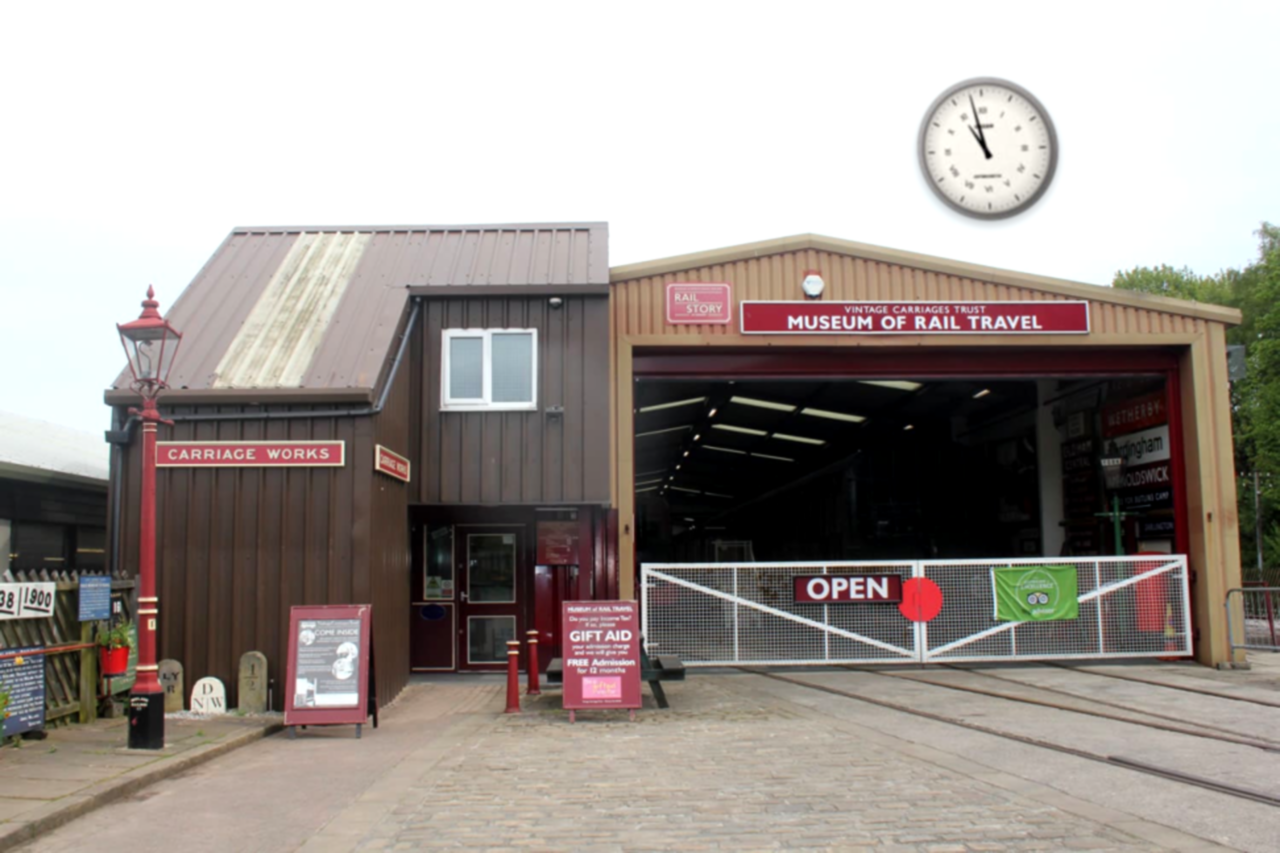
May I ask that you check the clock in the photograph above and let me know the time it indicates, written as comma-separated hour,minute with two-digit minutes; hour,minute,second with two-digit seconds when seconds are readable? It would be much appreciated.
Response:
10,58
